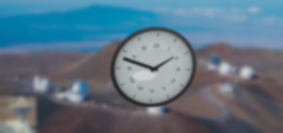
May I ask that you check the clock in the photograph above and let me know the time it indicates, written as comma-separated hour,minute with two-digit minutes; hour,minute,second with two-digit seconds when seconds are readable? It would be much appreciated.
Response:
1,48
